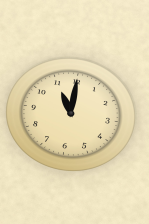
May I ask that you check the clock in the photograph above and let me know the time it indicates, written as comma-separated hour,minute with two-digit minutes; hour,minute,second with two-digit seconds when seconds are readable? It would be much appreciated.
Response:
11,00
